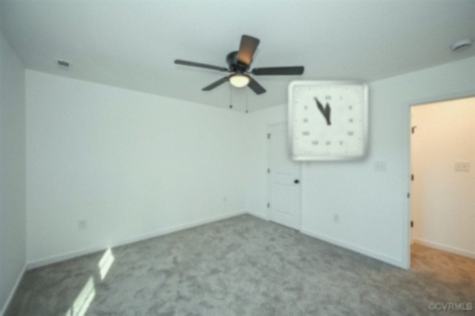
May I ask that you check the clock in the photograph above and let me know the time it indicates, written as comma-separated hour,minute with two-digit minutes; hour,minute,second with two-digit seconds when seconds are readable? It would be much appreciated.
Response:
11,55
